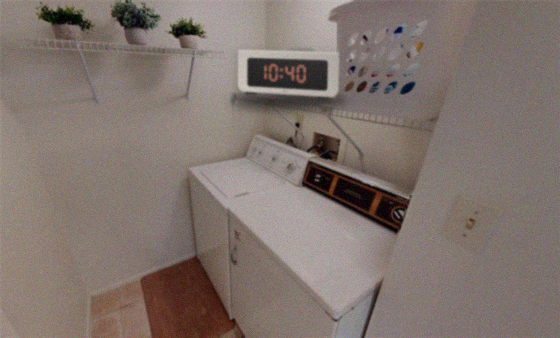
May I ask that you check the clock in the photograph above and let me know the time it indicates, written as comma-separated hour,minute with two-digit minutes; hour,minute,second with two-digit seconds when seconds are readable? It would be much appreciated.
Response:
10,40
